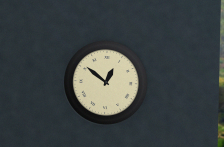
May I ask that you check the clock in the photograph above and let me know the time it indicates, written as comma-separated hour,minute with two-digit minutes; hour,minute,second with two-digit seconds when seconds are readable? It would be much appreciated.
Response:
12,51
